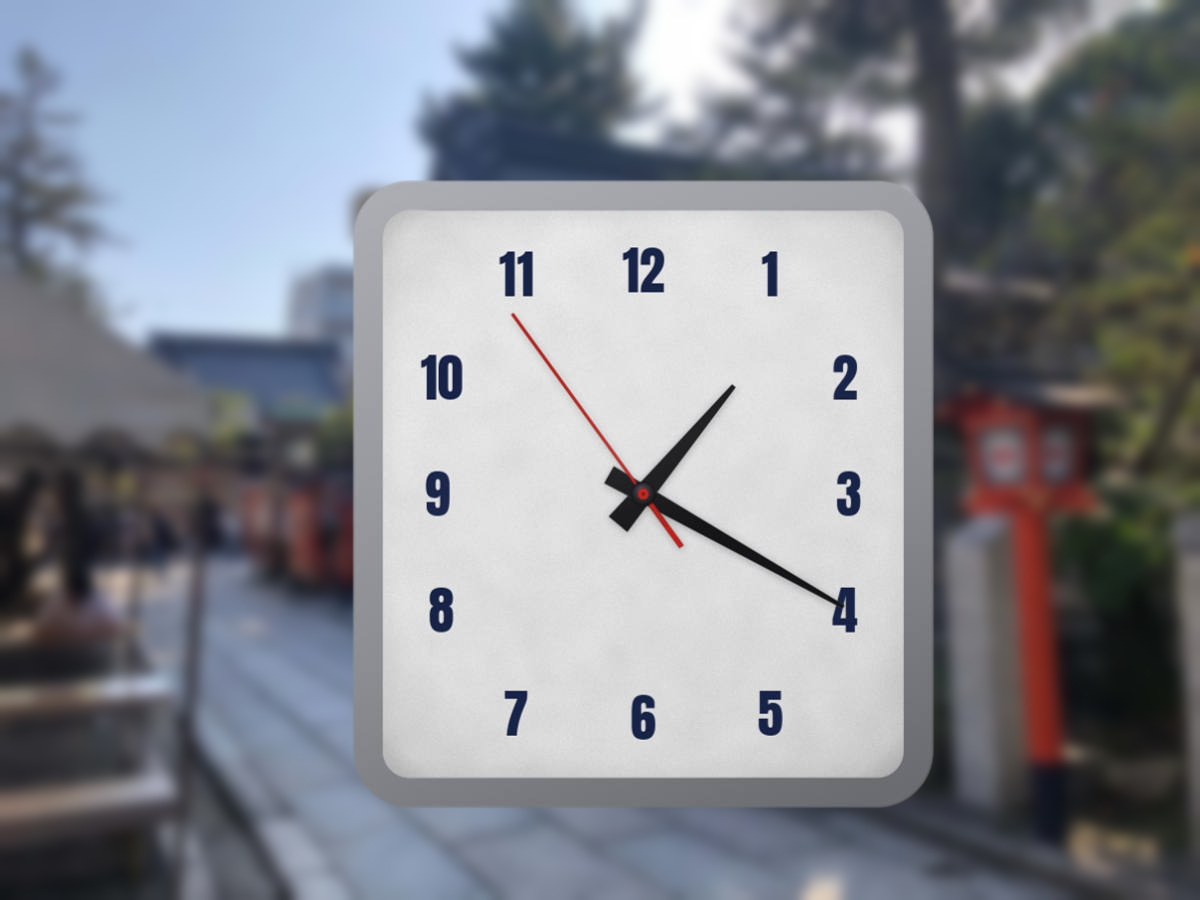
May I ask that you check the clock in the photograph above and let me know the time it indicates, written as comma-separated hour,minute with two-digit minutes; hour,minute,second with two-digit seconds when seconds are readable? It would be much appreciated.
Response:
1,19,54
